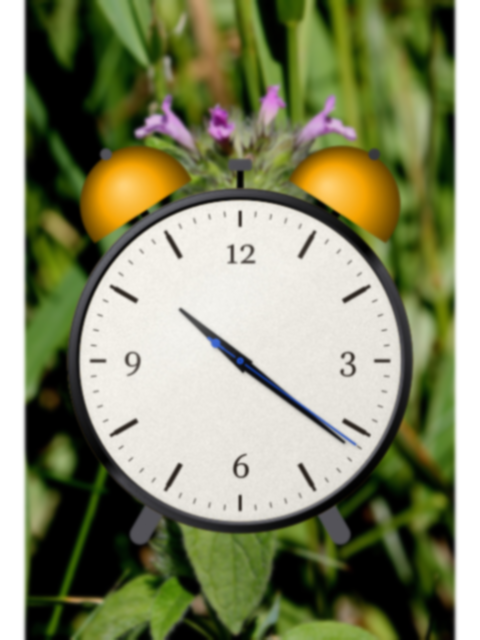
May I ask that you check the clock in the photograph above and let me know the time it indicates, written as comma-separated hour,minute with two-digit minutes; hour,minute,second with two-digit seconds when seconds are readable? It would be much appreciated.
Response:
10,21,21
